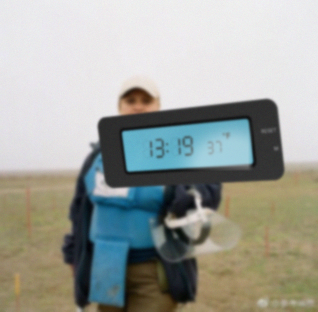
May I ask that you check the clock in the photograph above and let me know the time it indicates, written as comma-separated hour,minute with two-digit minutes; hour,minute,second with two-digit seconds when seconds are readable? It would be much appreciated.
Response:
13,19
